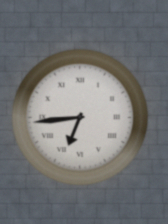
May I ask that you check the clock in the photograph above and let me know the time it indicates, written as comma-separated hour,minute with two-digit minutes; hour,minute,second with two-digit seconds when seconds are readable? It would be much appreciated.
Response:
6,44
